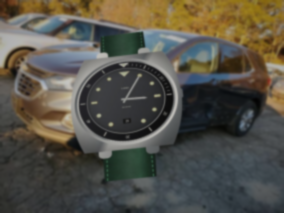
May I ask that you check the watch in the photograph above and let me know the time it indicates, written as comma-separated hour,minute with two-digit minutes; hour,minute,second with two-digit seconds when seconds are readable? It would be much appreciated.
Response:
3,05
